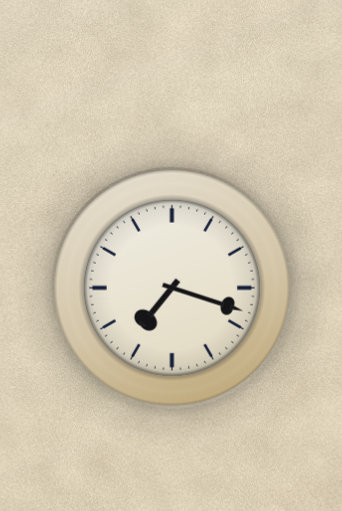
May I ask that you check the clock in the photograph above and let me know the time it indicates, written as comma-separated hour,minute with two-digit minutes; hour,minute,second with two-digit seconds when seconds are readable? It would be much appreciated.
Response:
7,18
